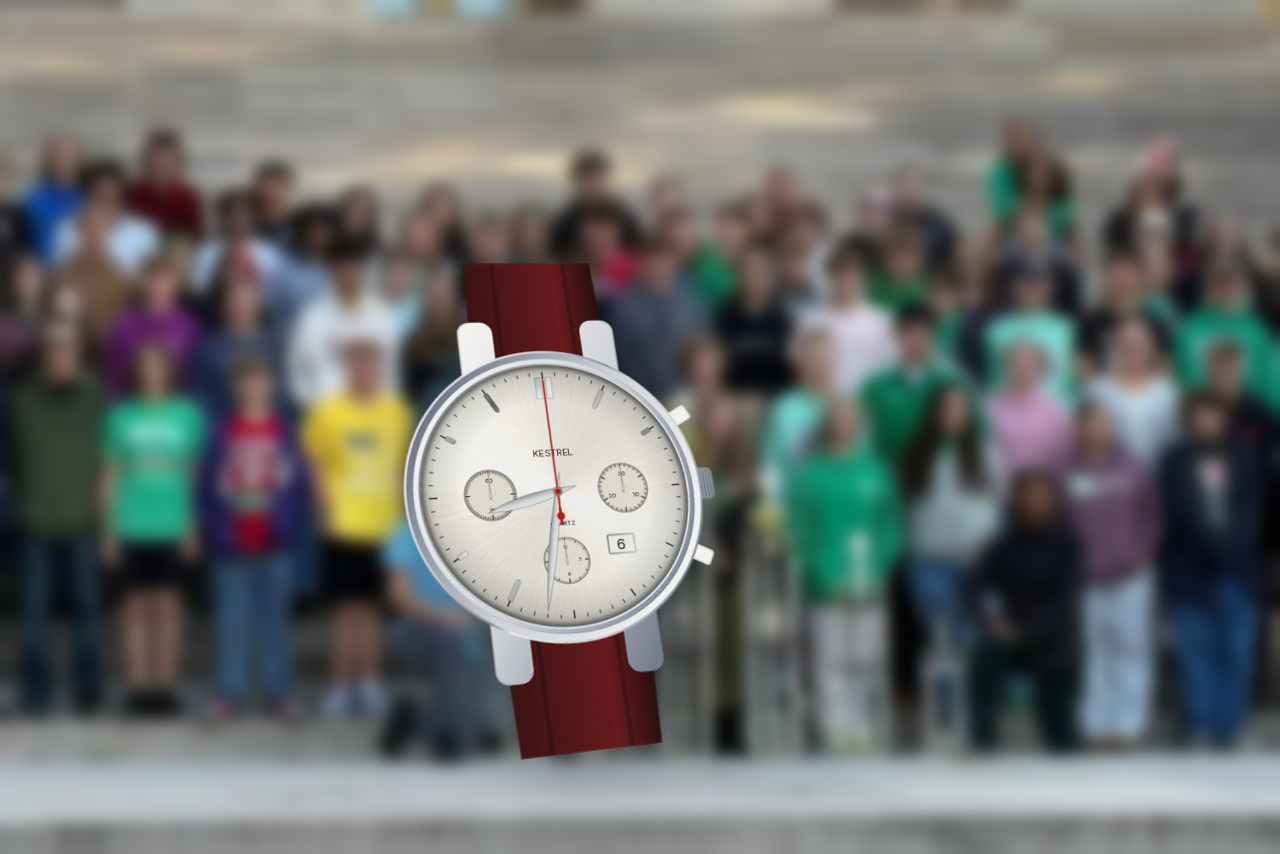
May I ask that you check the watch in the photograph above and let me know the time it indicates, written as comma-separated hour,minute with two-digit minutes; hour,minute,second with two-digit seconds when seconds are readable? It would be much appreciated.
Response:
8,32
